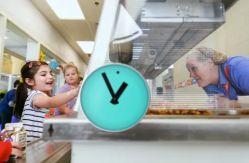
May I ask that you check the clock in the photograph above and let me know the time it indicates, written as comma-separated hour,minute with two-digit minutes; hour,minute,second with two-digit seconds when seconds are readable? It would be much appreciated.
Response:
12,55
